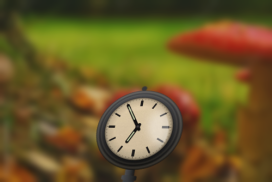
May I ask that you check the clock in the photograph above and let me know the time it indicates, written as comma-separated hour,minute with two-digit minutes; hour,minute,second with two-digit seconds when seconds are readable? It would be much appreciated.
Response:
6,55
